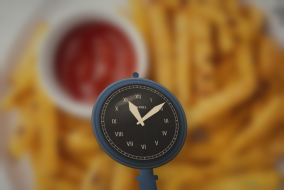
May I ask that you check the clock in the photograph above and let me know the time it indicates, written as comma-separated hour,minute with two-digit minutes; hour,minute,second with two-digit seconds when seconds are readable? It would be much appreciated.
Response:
11,09
